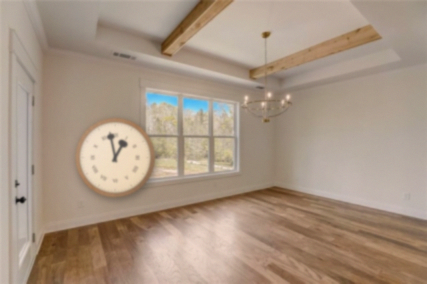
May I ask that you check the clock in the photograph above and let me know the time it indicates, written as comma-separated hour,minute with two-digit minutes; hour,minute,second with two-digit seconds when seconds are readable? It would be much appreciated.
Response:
12,58
